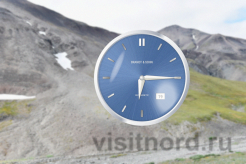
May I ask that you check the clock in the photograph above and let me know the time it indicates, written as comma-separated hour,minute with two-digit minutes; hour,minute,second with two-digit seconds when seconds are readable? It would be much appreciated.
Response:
6,15
